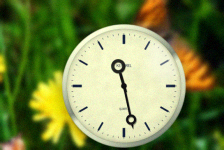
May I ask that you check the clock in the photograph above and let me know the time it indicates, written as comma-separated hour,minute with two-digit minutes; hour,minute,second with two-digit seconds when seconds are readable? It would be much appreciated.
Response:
11,28
